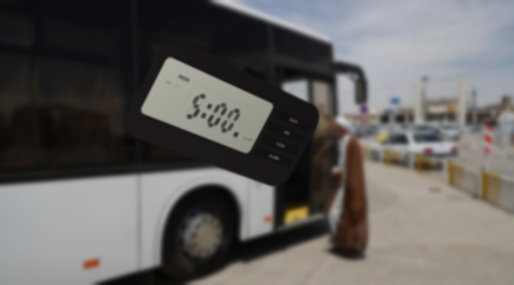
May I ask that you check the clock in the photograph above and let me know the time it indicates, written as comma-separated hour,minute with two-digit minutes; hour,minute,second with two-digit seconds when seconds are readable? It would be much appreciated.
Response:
5,00
